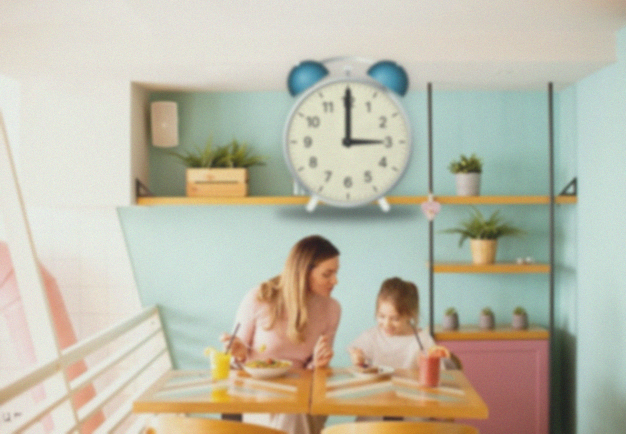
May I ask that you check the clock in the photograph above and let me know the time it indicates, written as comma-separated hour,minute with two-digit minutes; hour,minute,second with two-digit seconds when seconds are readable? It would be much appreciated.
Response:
3,00
